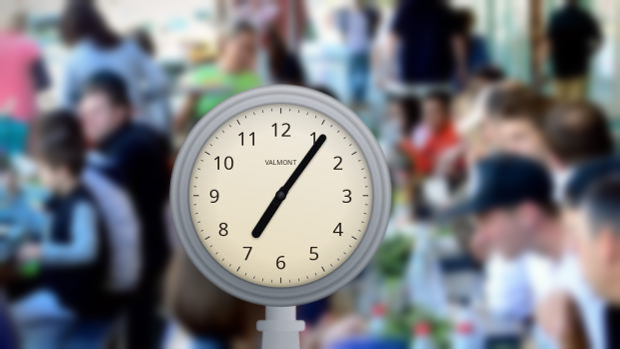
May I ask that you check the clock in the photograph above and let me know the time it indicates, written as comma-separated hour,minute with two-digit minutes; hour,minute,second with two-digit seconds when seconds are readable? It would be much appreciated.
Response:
7,06
